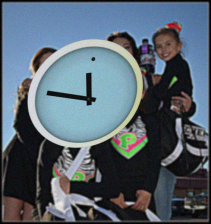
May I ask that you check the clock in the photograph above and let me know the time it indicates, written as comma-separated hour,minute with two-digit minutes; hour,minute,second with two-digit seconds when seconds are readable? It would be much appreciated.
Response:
11,47
